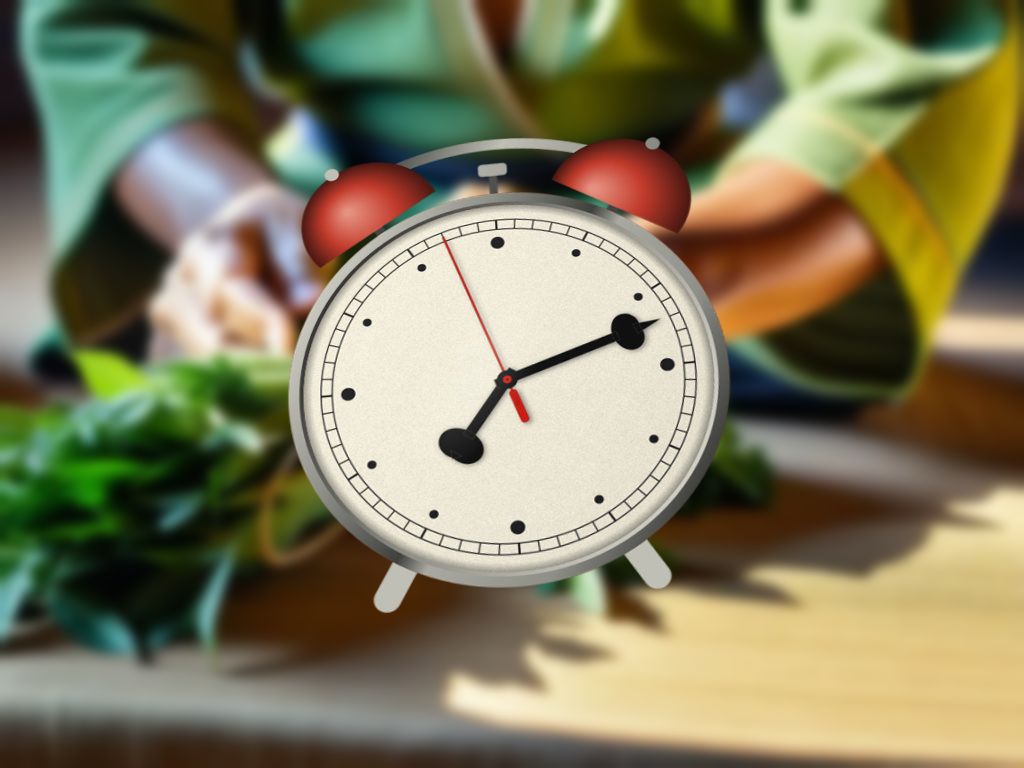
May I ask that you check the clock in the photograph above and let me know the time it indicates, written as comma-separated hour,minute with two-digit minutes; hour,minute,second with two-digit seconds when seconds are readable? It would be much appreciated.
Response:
7,11,57
